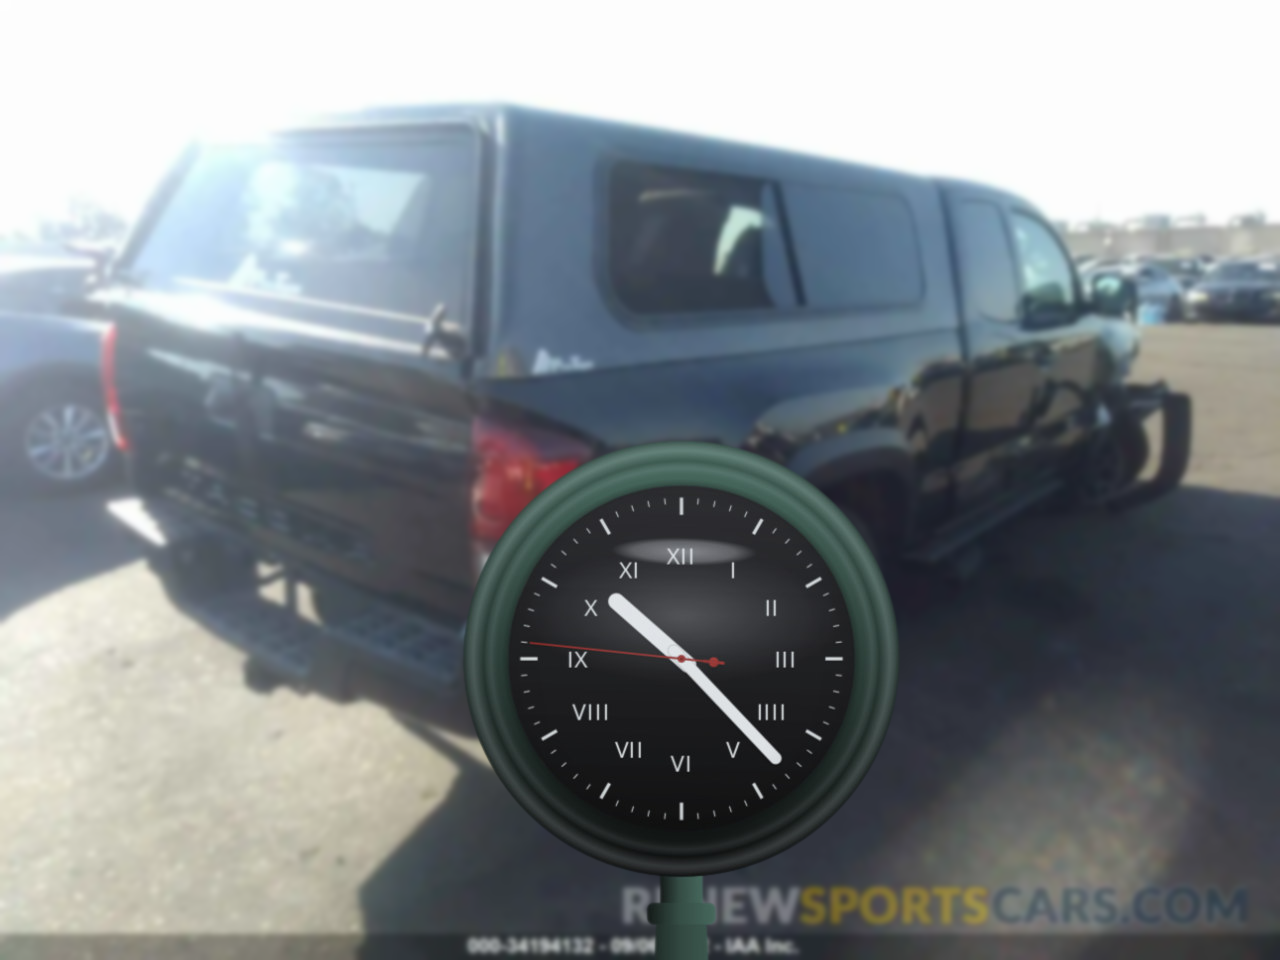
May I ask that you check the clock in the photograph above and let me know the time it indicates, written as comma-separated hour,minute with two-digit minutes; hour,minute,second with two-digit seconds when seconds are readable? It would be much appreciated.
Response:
10,22,46
